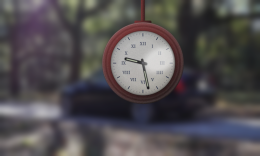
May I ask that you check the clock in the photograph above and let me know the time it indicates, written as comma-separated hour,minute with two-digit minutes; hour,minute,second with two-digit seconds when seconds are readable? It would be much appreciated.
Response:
9,28
